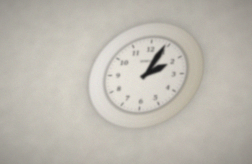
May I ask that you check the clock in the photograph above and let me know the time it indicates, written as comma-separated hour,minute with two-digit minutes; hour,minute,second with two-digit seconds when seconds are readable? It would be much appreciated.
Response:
2,04
